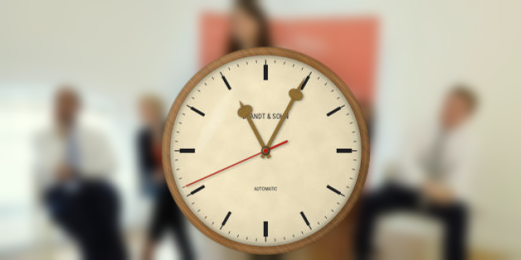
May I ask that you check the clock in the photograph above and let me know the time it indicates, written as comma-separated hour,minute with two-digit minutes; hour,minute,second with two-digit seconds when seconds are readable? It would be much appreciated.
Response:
11,04,41
